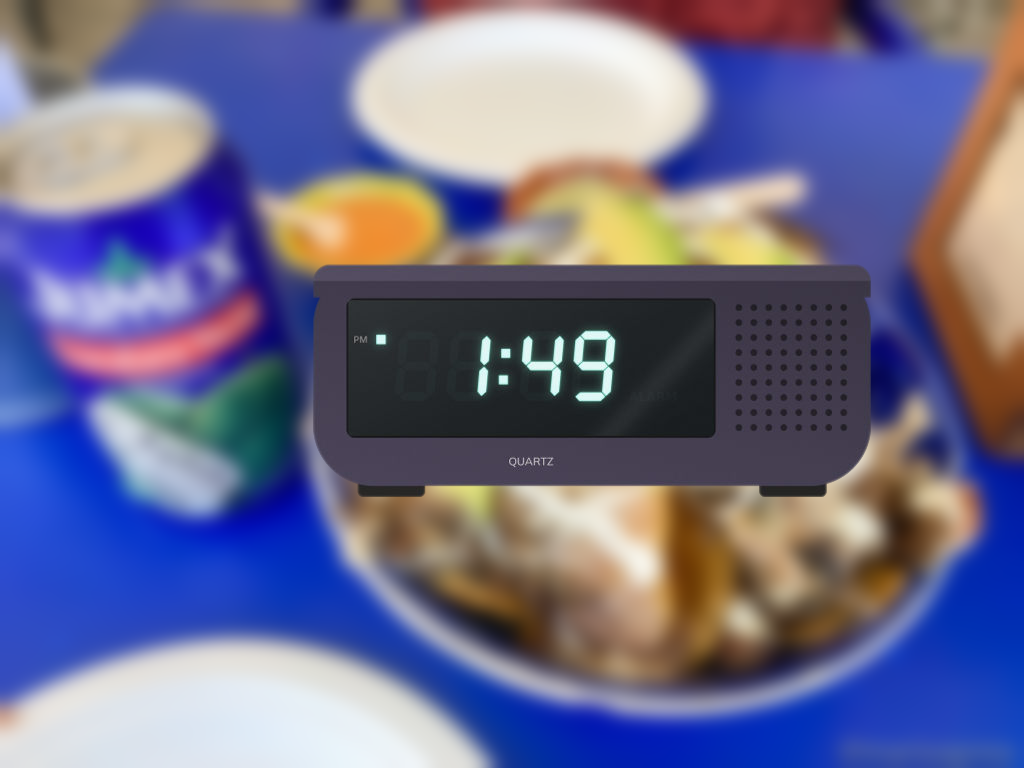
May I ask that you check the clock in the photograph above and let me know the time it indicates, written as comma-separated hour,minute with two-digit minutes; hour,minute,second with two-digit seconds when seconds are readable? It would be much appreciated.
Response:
1,49
